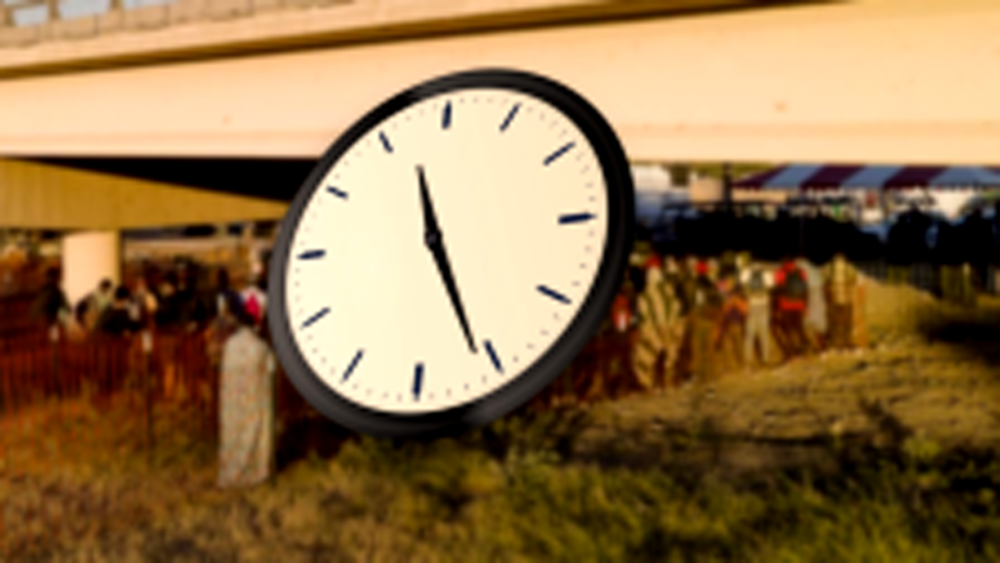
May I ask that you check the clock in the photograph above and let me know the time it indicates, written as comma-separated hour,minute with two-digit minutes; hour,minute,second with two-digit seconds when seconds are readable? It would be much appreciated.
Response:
11,26
